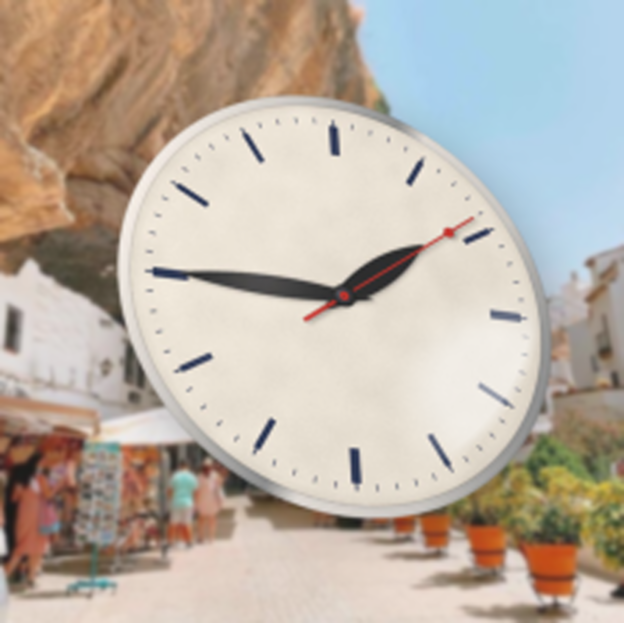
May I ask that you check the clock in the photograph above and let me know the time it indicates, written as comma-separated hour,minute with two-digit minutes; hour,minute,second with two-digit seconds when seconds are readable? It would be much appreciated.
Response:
1,45,09
